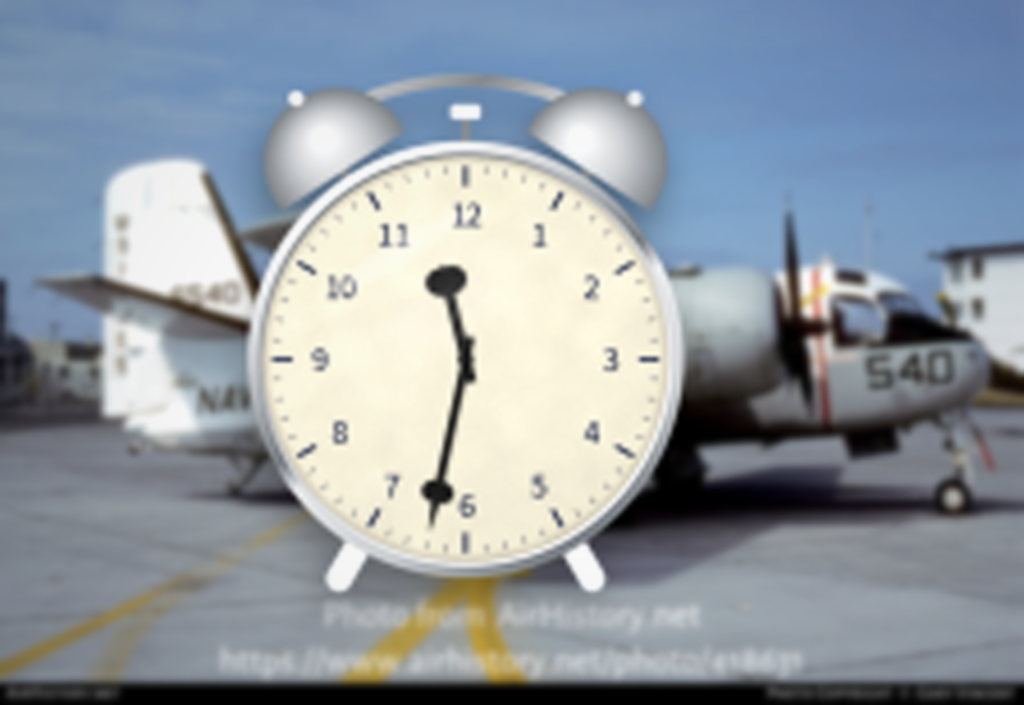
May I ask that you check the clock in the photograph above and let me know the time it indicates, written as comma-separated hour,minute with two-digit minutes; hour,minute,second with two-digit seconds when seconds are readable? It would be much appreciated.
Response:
11,32
